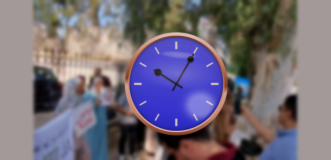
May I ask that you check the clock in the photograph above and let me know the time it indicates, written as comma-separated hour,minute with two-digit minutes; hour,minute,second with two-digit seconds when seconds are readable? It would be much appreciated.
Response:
10,05
